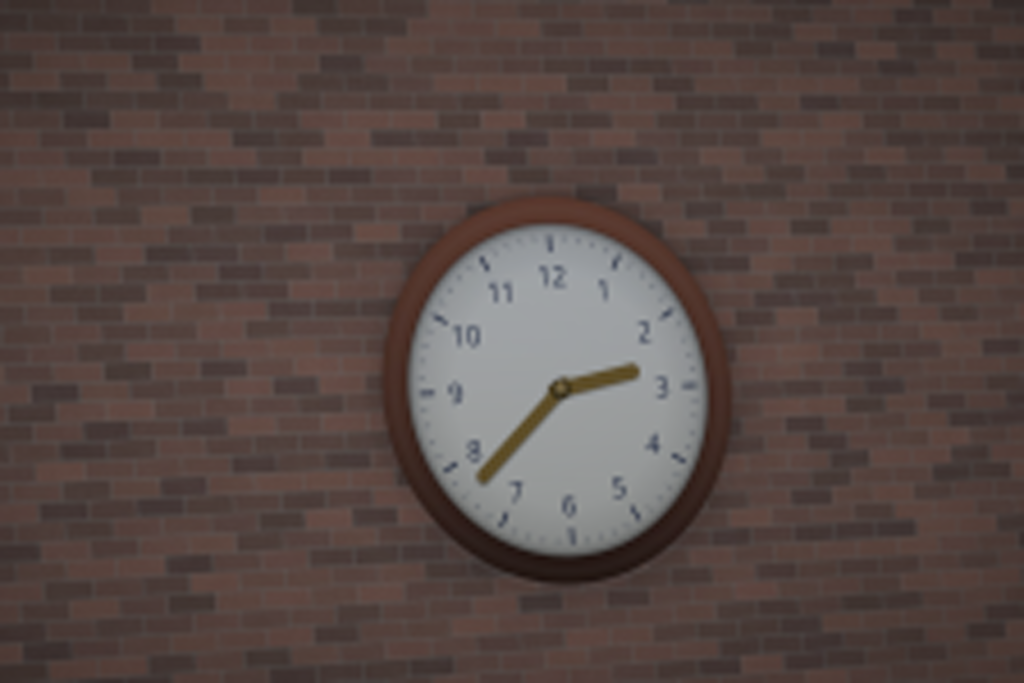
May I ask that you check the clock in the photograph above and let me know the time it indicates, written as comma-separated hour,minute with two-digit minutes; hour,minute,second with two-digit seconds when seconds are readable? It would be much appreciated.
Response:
2,38
